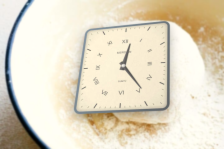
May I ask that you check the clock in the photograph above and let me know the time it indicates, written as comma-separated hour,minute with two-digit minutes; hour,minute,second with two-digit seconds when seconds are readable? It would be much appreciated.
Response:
12,24
